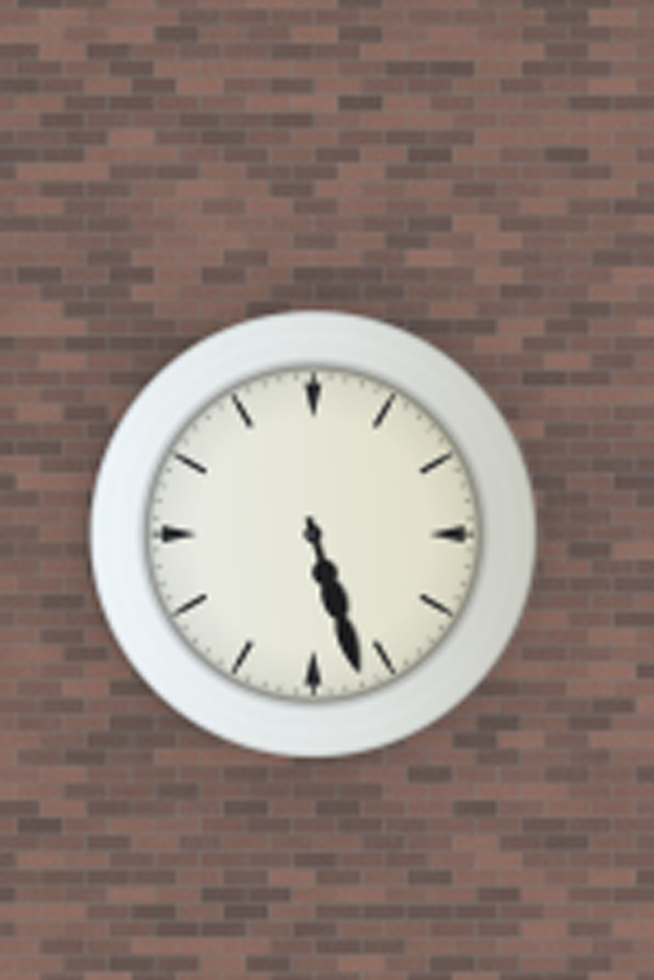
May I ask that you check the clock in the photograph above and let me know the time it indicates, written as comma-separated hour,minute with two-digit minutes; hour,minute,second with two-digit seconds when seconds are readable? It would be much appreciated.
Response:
5,27
